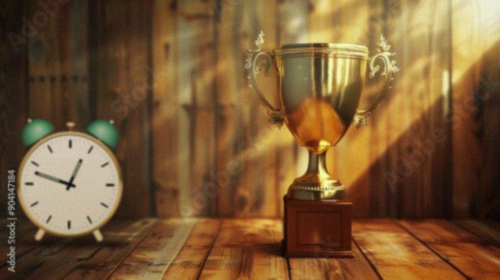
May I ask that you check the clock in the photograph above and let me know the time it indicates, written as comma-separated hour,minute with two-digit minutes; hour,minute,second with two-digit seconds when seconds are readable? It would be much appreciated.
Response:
12,48
